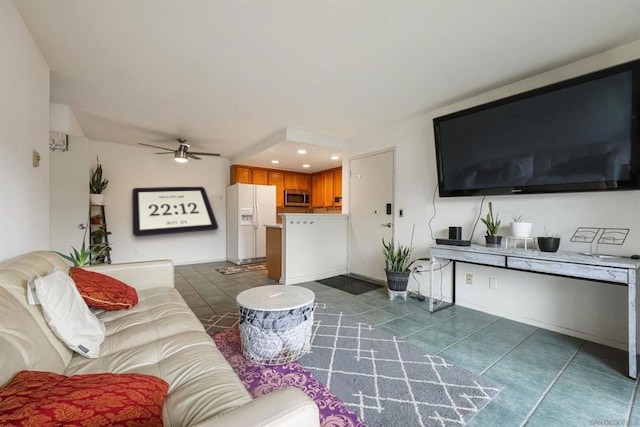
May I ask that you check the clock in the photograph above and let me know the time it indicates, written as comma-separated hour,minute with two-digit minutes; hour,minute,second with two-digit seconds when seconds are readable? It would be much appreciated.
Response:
22,12
